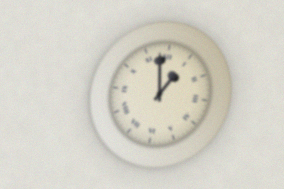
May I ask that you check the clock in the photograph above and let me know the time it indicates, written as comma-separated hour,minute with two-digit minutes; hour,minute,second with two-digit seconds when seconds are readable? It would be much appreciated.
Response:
12,58
